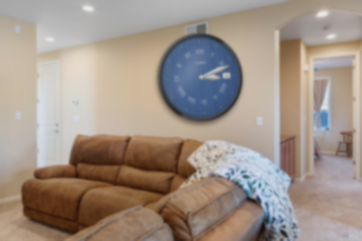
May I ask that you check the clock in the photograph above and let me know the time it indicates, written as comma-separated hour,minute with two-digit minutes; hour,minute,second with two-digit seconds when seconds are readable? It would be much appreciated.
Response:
3,12
